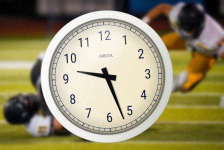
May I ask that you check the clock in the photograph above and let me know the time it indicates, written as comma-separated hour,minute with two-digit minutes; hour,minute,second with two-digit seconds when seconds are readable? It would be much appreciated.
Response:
9,27
